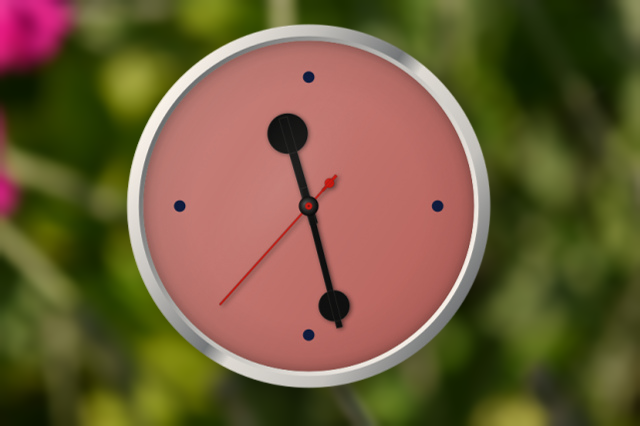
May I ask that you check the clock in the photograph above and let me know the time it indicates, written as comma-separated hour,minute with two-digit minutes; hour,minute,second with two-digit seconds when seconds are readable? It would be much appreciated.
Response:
11,27,37
